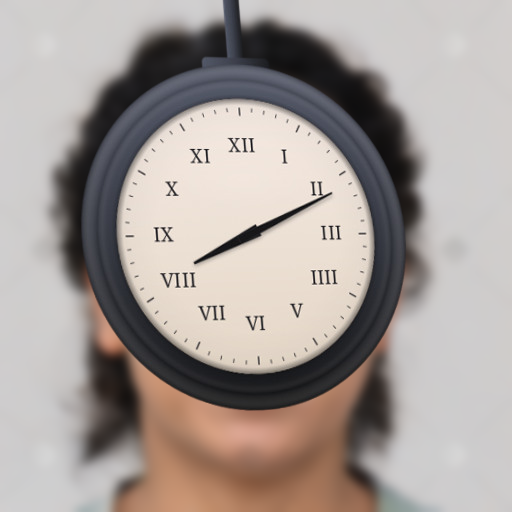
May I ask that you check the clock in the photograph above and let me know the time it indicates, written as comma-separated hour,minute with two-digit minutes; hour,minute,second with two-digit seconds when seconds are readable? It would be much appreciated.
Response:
8,11
